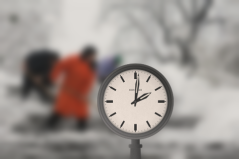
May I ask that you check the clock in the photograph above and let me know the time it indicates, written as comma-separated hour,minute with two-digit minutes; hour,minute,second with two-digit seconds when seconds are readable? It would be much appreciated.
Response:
2,01
